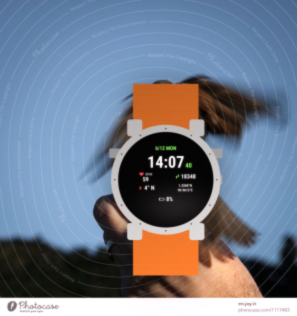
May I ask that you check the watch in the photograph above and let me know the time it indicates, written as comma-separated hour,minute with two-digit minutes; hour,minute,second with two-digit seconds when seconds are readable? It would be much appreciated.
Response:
14,07
